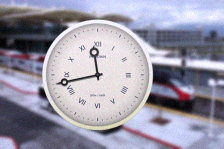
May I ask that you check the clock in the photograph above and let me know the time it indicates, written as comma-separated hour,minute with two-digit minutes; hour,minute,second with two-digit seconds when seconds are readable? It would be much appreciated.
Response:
11,43
